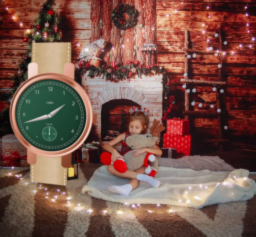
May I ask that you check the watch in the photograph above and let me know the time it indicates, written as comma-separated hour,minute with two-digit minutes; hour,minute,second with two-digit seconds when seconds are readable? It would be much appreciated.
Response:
1,42
